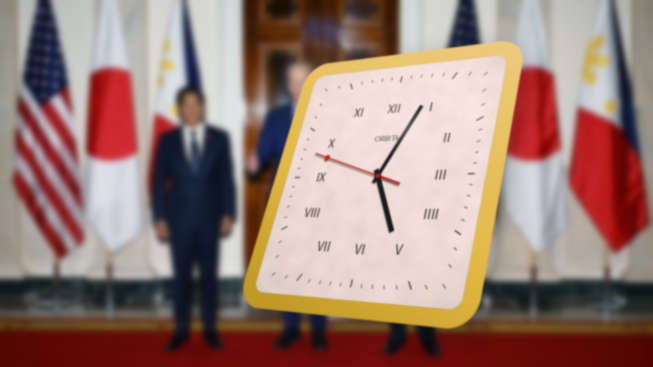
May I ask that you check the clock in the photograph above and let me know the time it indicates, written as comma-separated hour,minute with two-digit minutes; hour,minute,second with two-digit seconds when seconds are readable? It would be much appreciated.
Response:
5,03,48
